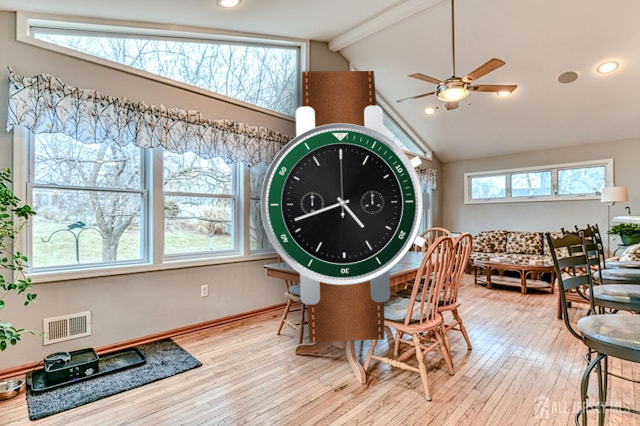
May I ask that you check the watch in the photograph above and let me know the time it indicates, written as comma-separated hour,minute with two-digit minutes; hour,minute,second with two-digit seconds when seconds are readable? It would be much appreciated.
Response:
4,42
